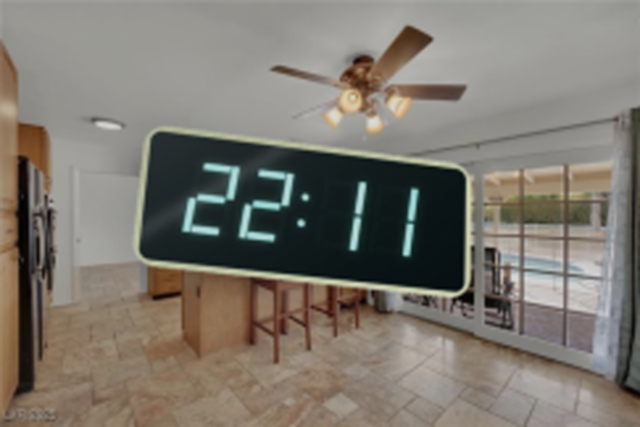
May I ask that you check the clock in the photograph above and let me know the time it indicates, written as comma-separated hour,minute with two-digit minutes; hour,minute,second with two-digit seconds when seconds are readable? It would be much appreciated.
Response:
22,11
